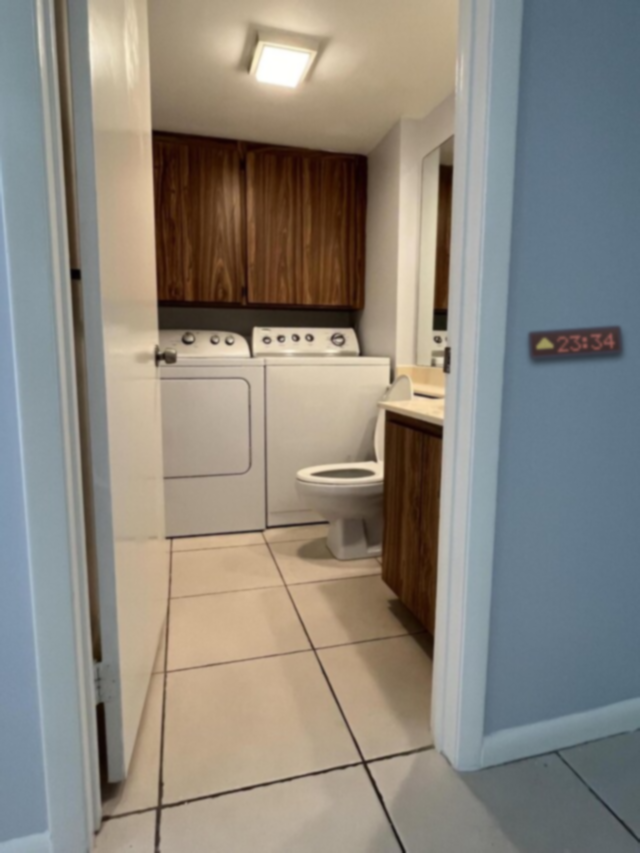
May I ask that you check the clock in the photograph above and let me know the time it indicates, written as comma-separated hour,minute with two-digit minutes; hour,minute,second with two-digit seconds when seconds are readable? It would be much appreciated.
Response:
23,34
